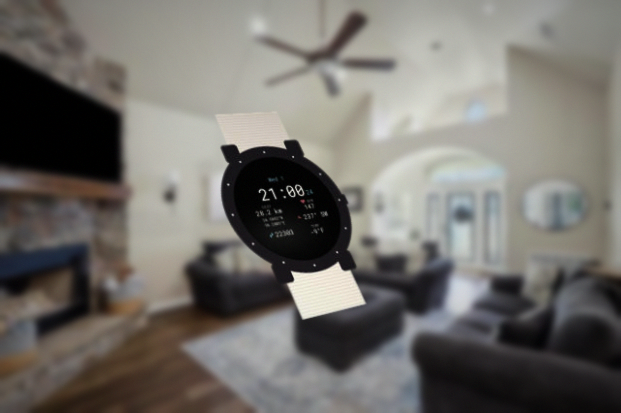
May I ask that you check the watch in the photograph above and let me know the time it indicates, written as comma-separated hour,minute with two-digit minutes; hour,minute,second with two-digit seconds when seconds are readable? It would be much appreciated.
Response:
21,00
